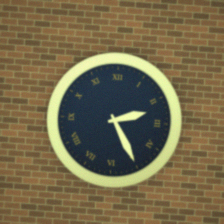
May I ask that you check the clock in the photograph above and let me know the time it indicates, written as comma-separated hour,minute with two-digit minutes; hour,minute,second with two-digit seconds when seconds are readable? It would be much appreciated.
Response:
2,25
